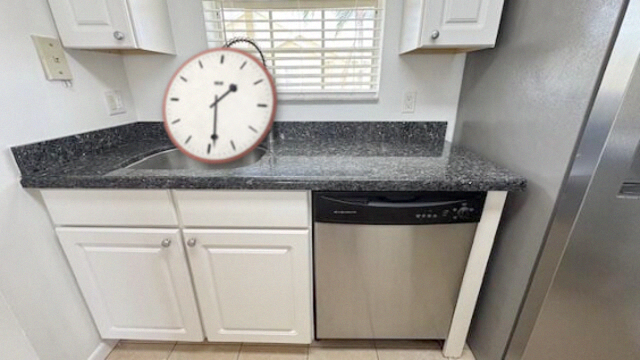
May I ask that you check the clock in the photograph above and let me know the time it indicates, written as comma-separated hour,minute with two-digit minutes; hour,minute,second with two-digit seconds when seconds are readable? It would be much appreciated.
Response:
1,29
